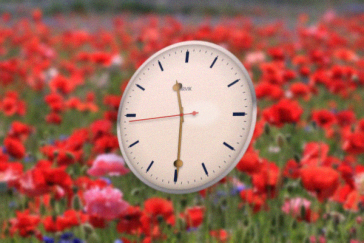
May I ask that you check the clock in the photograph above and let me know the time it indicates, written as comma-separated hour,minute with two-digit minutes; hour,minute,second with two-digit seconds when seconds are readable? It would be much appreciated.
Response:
11,29,44
